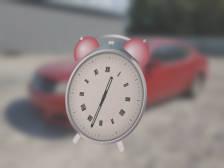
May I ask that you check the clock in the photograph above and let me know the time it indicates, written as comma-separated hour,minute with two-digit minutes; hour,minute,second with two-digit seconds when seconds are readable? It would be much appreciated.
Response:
12,33
